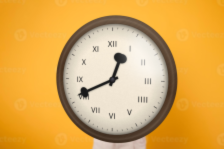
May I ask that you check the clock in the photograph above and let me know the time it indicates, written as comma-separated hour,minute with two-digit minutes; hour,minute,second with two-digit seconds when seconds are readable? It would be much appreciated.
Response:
12,41
